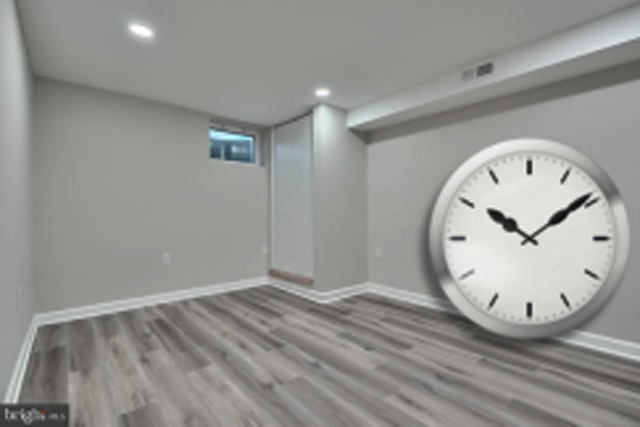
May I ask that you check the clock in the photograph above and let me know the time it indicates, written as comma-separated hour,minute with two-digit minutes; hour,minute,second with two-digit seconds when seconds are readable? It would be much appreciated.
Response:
10,09
